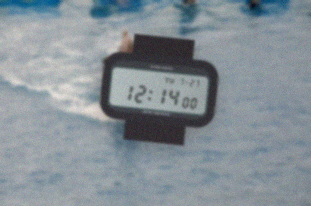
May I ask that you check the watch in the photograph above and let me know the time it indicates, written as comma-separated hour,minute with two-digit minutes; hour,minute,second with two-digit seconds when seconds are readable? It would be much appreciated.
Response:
12,14,00
